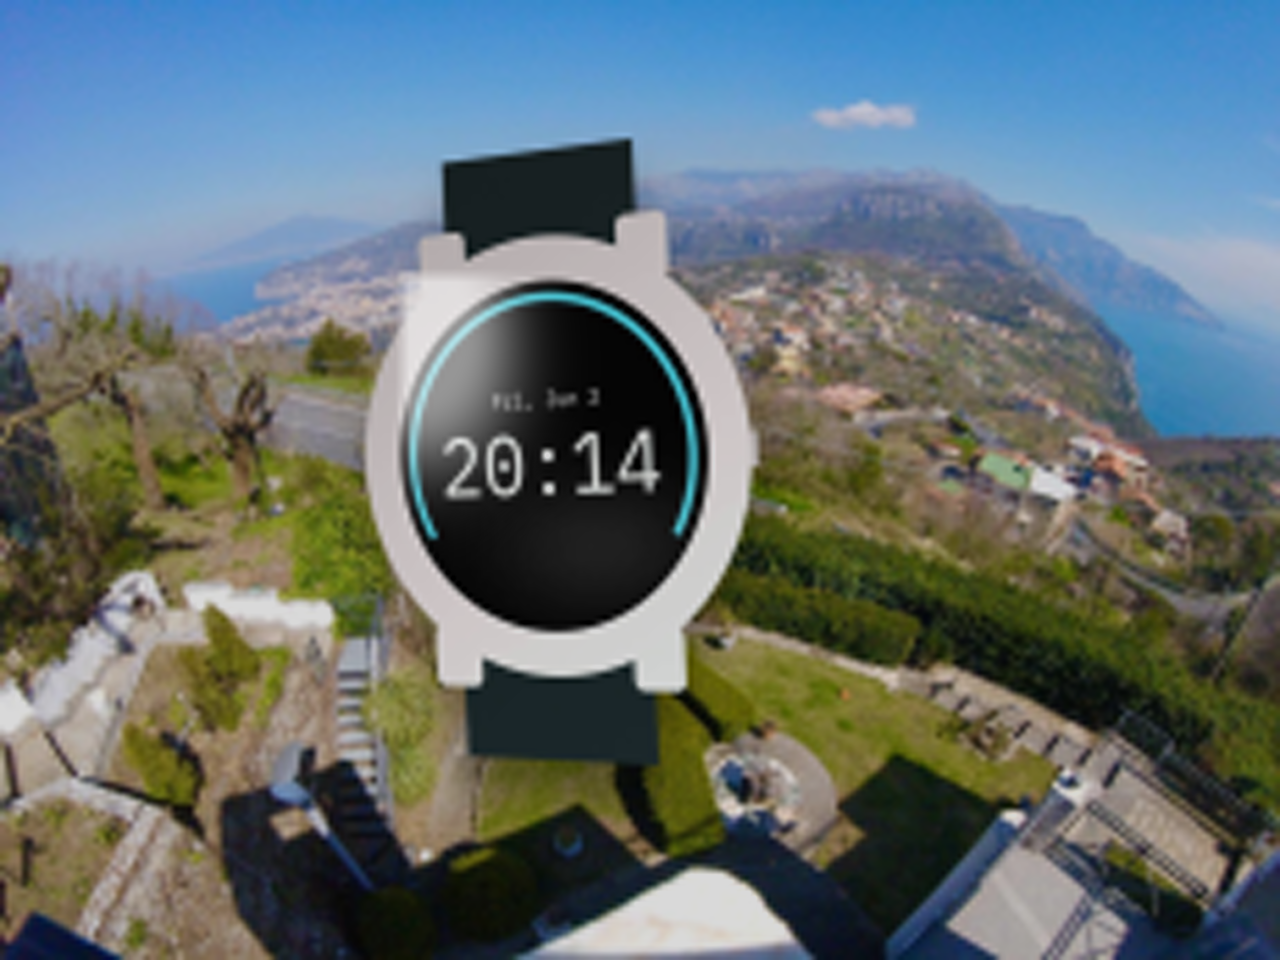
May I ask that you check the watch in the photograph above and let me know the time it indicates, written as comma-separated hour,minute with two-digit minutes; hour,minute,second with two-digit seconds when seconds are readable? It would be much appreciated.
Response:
20,14
